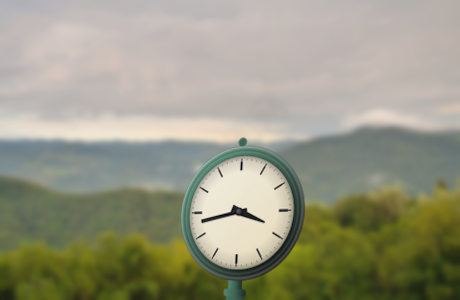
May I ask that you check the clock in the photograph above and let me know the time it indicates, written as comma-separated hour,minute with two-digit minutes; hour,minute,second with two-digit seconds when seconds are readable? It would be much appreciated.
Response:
3,43
